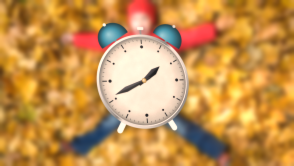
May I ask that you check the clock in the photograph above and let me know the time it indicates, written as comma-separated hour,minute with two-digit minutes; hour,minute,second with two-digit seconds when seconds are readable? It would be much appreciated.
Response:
1,41
